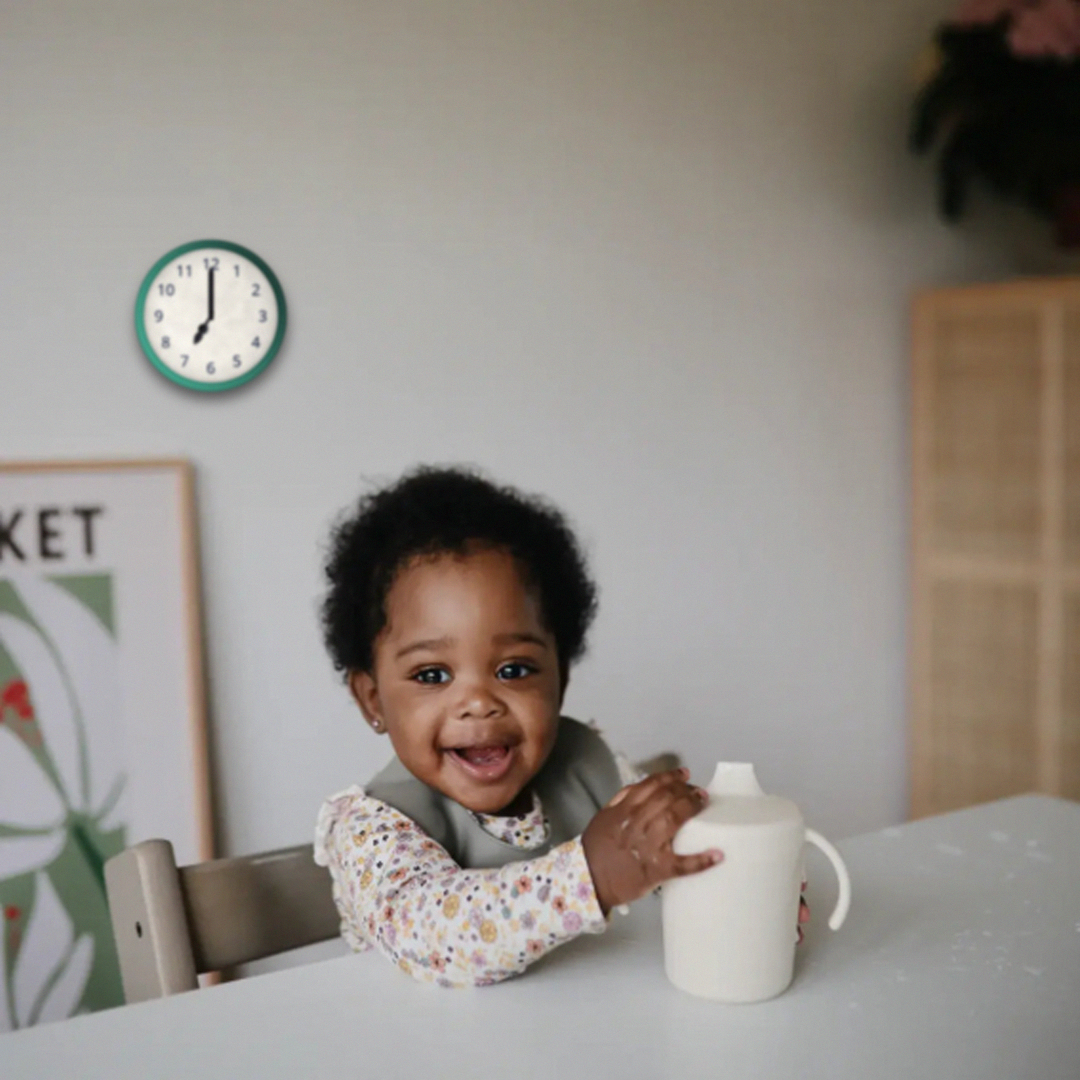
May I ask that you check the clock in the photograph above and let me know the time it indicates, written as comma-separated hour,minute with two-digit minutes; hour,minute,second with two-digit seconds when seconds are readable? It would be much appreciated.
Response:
7,00
